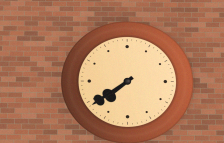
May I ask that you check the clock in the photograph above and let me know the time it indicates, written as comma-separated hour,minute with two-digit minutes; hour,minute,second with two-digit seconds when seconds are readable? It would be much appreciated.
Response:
7,39
